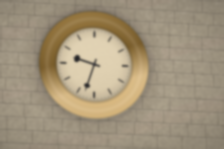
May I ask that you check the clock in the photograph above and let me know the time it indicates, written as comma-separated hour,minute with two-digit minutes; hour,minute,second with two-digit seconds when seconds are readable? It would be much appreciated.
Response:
9,33
